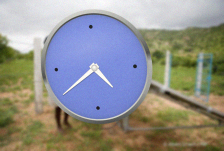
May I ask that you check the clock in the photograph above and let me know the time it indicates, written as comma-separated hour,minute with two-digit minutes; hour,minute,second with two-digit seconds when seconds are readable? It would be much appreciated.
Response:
4,39
